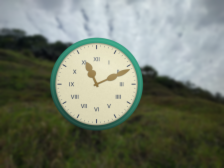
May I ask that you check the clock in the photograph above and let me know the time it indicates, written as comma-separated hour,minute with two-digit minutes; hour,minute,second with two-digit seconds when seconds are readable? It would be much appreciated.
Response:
11,11
